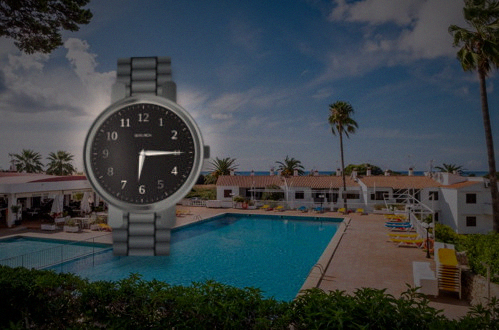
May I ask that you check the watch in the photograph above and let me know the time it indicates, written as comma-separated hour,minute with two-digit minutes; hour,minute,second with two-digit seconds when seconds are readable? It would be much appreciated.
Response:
6,15
